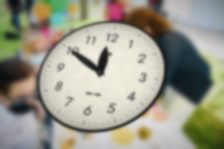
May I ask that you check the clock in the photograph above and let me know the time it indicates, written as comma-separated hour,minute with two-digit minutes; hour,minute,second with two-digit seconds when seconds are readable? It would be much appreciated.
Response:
11,50
